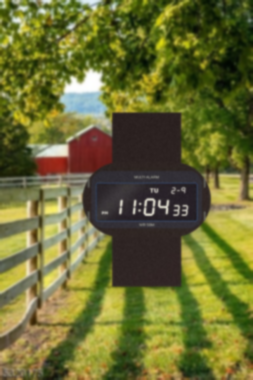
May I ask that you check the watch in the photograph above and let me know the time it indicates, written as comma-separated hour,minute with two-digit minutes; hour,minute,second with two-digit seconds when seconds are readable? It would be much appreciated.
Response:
11,04,33
